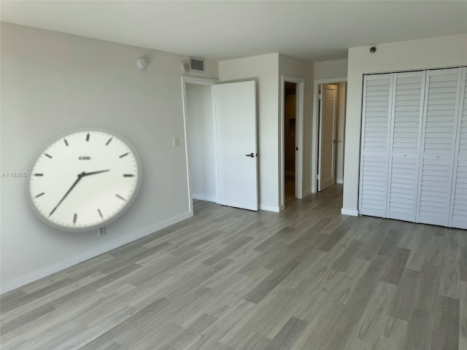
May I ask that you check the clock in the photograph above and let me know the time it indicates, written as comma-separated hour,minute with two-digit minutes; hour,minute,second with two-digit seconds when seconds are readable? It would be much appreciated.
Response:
2,35
